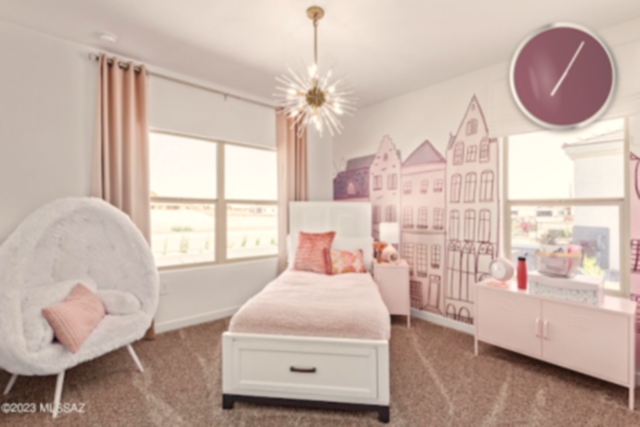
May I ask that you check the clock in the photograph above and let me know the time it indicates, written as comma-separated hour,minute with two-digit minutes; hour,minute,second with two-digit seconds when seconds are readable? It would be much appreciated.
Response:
7,05
